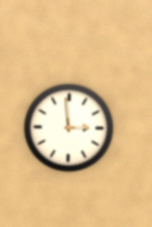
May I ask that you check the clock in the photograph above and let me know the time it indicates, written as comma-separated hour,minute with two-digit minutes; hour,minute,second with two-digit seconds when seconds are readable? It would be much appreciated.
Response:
2,59
